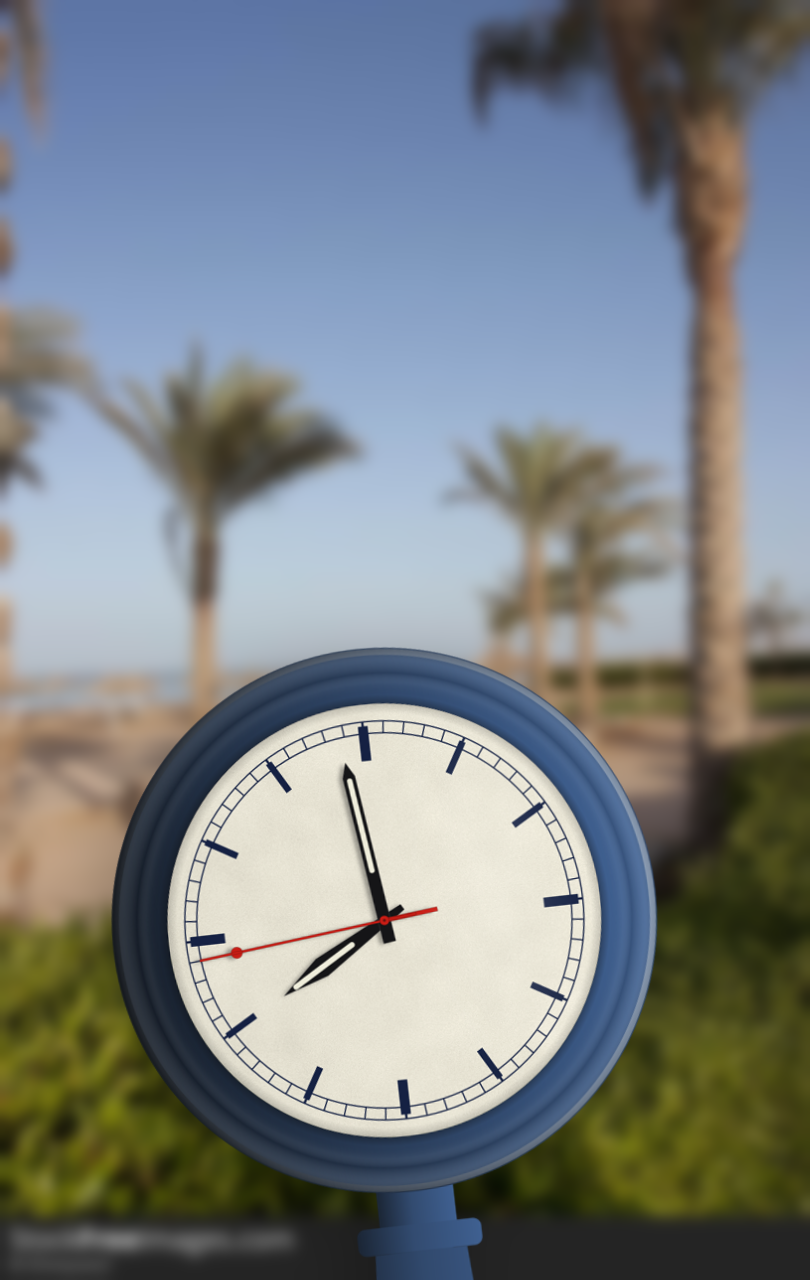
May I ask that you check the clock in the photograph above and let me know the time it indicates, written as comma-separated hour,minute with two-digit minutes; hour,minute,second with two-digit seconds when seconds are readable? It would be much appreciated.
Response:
7,58,44
